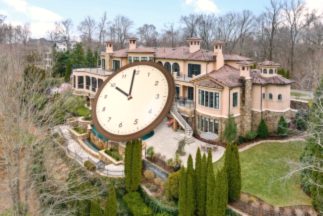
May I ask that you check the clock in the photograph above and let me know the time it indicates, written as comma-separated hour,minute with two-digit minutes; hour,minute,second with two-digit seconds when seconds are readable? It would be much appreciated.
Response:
9,59
